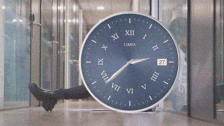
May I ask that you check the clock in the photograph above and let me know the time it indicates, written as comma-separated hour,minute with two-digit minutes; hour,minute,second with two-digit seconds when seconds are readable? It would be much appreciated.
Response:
2,38
